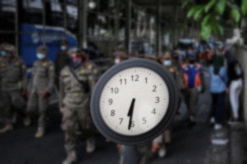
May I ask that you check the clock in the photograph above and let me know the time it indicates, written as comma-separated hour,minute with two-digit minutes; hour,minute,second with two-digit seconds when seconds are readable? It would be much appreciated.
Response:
6,31
